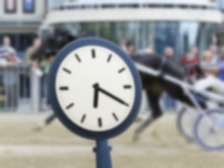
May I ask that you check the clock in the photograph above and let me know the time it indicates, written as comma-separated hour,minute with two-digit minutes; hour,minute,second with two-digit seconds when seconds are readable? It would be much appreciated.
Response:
6,20
